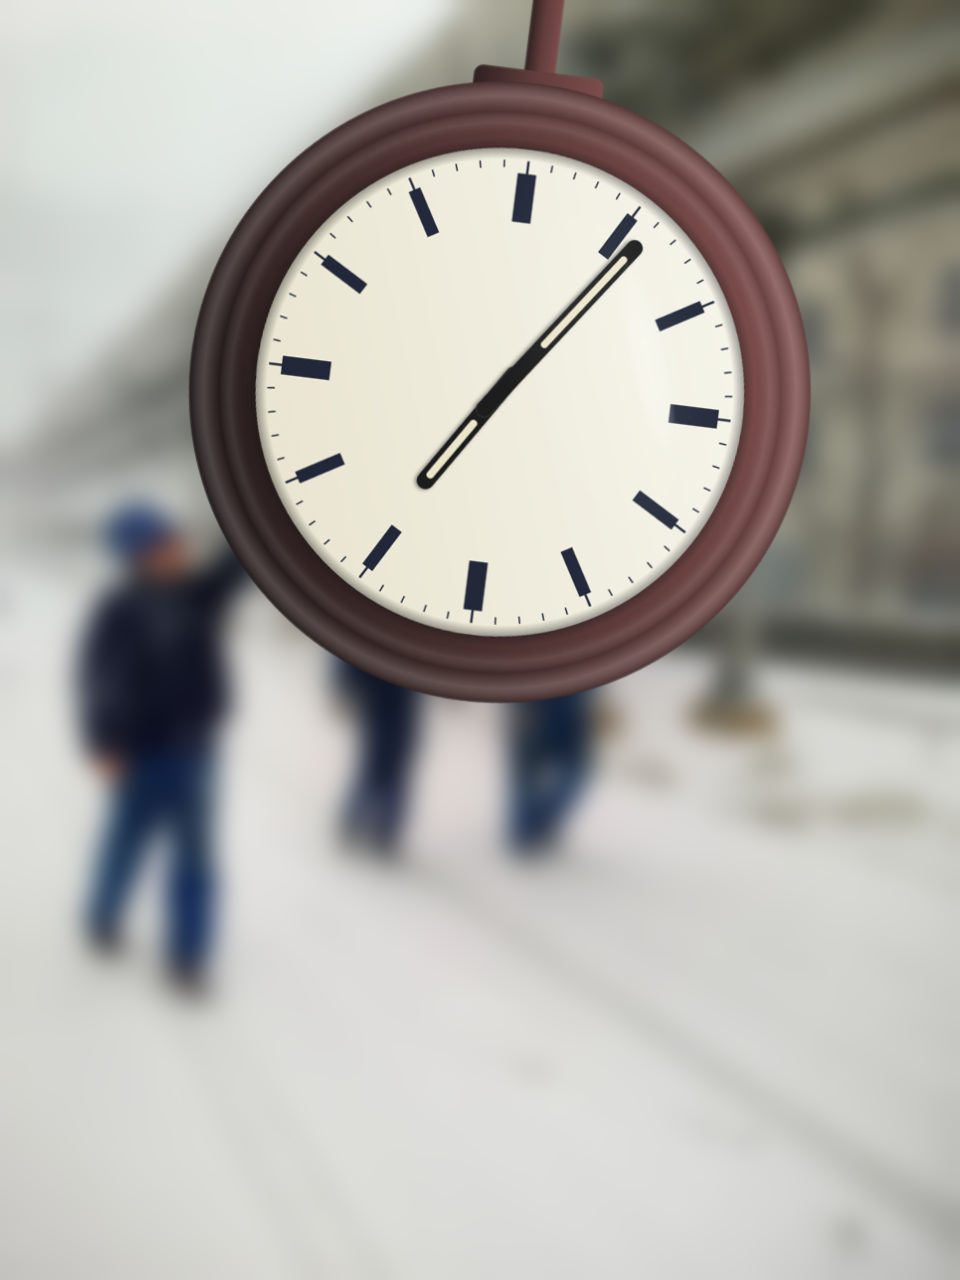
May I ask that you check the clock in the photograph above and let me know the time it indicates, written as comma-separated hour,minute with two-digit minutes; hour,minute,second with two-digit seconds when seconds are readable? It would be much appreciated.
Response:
7,06
